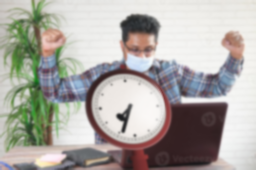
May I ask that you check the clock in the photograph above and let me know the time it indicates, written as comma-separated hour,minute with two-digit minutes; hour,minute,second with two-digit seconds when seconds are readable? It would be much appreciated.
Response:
7,34
